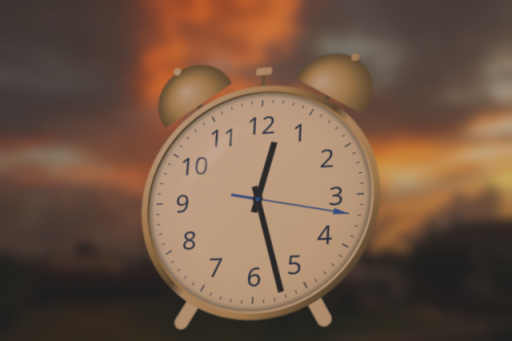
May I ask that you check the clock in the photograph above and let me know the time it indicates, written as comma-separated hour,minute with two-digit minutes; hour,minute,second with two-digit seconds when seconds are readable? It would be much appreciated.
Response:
12,27,17
